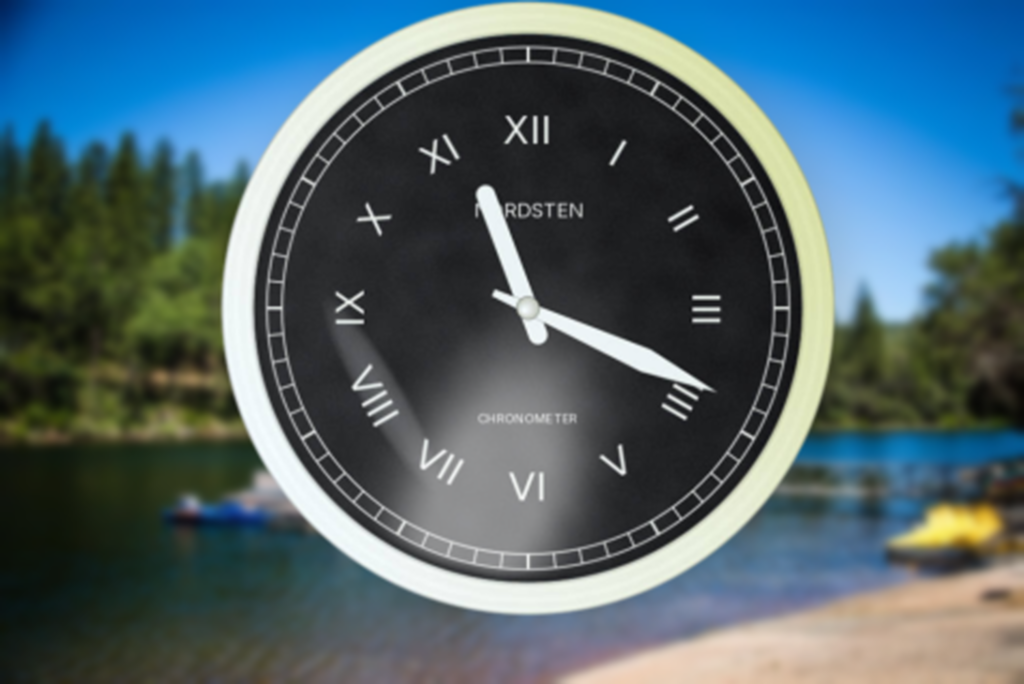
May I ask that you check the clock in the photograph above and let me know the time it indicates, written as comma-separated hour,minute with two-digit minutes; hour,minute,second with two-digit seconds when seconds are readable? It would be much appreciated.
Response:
11,19
